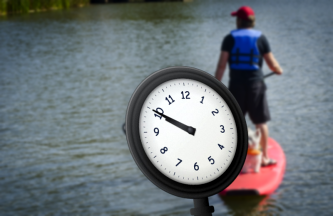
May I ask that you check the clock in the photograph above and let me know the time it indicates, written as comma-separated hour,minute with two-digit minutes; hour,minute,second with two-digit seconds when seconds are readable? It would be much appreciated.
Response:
9,50
